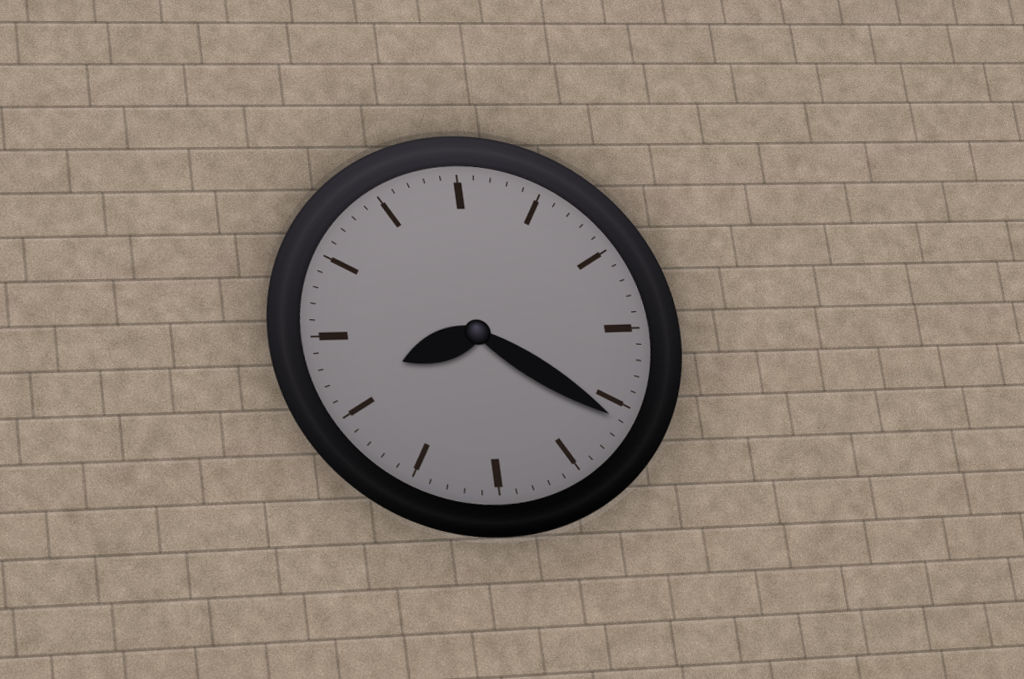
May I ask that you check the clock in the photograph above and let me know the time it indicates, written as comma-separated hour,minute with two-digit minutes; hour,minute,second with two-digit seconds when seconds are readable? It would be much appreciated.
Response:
8,21
